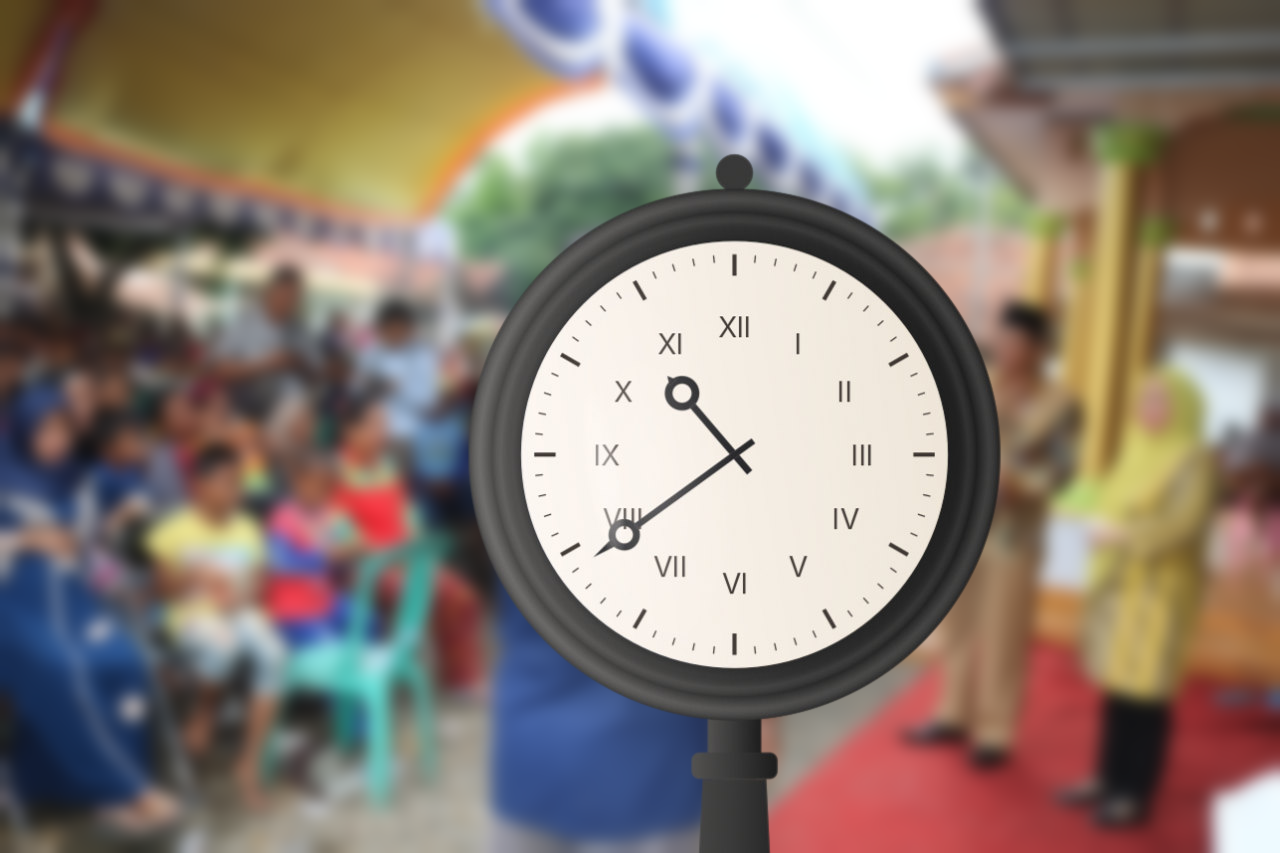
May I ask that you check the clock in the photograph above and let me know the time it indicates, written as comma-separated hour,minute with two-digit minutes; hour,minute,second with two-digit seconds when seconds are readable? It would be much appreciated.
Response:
10,39
